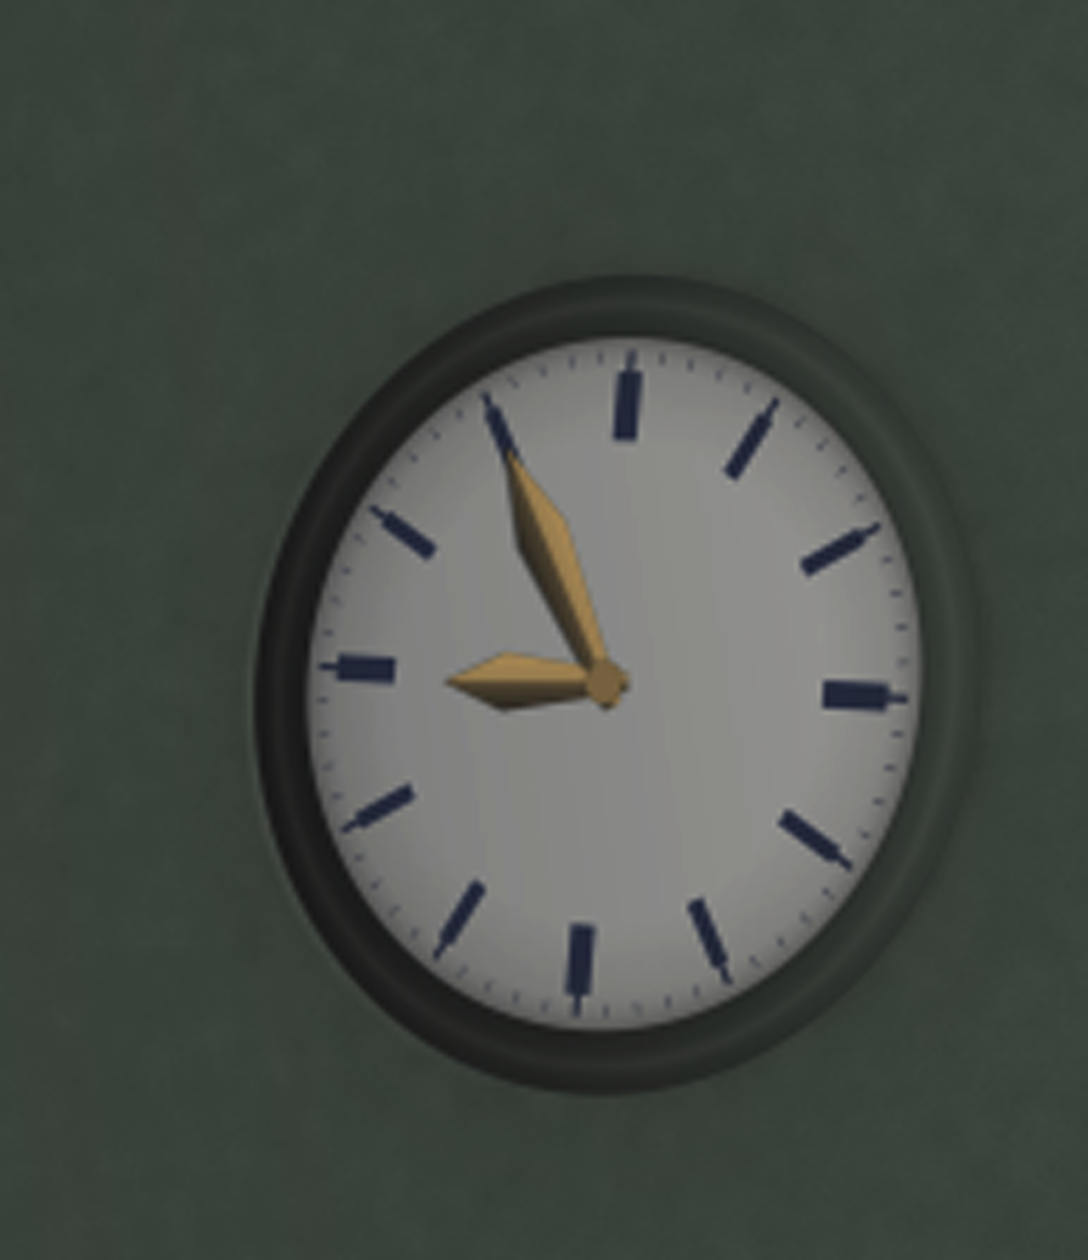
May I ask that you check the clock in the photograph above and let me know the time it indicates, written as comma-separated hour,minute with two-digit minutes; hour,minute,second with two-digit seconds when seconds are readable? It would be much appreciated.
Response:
8,55
